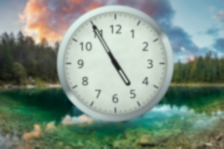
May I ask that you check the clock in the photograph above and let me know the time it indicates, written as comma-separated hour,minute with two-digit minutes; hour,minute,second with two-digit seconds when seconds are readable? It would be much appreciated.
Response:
4,55
